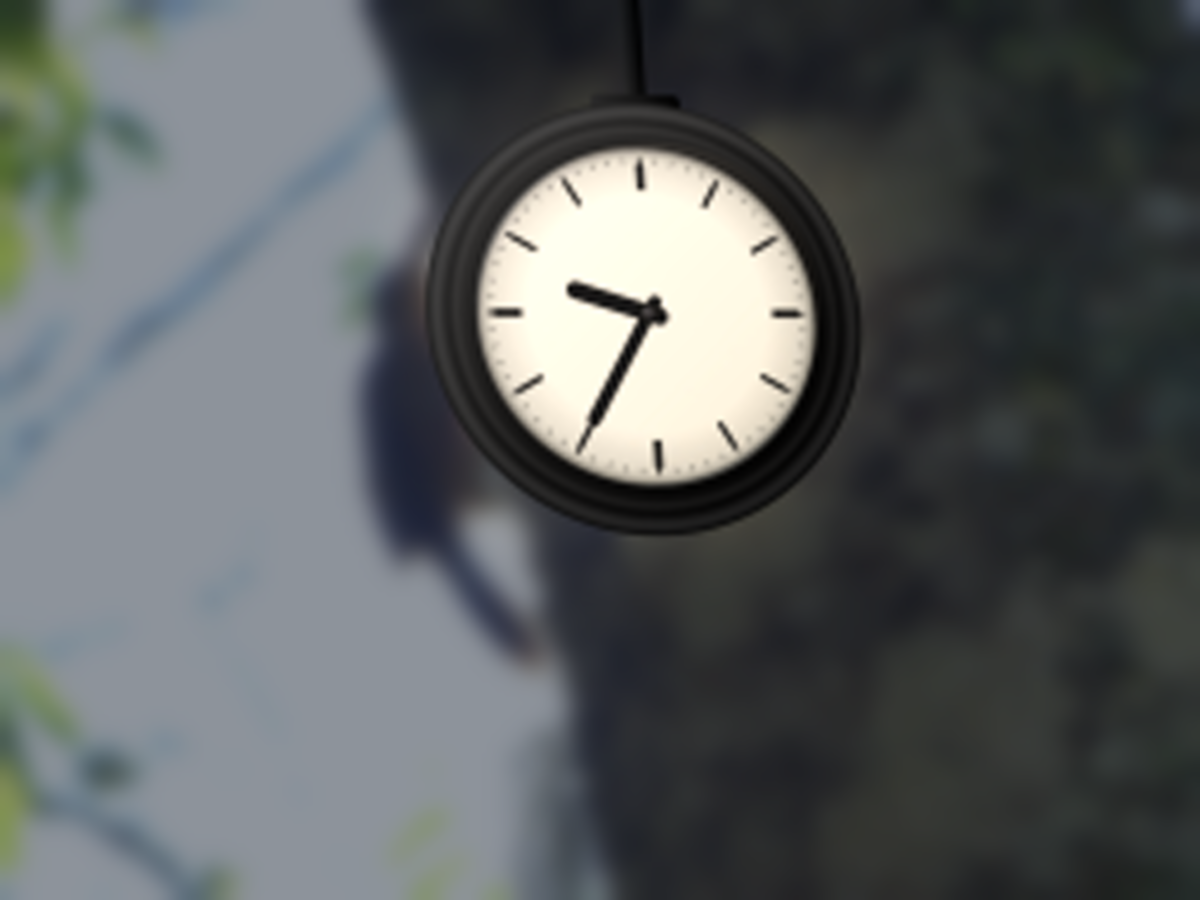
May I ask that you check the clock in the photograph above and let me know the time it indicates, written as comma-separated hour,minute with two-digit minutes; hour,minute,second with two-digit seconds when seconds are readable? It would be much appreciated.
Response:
9,35
